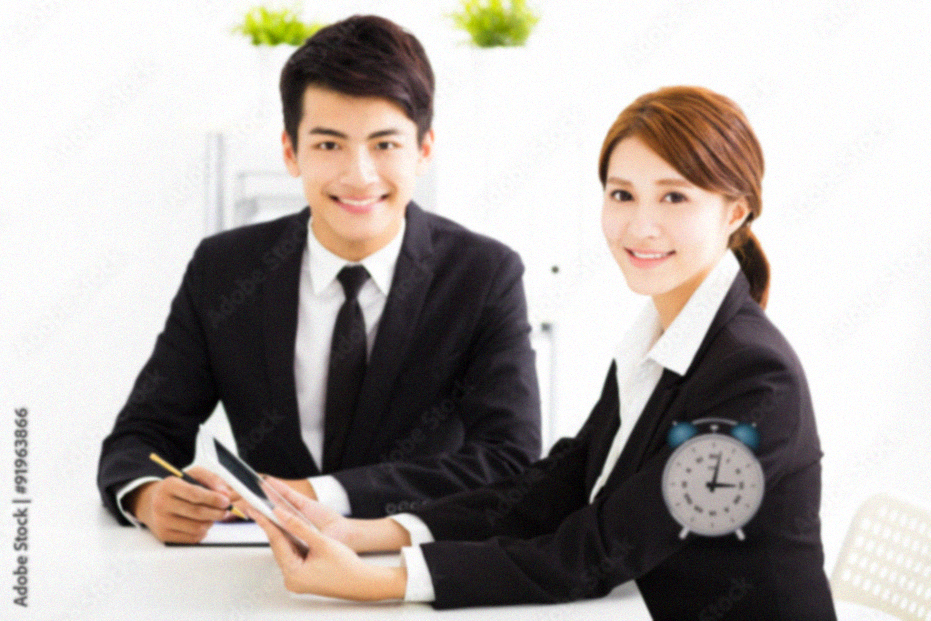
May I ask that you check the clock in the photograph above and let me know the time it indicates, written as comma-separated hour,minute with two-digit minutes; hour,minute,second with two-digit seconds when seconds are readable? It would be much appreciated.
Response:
3,02
